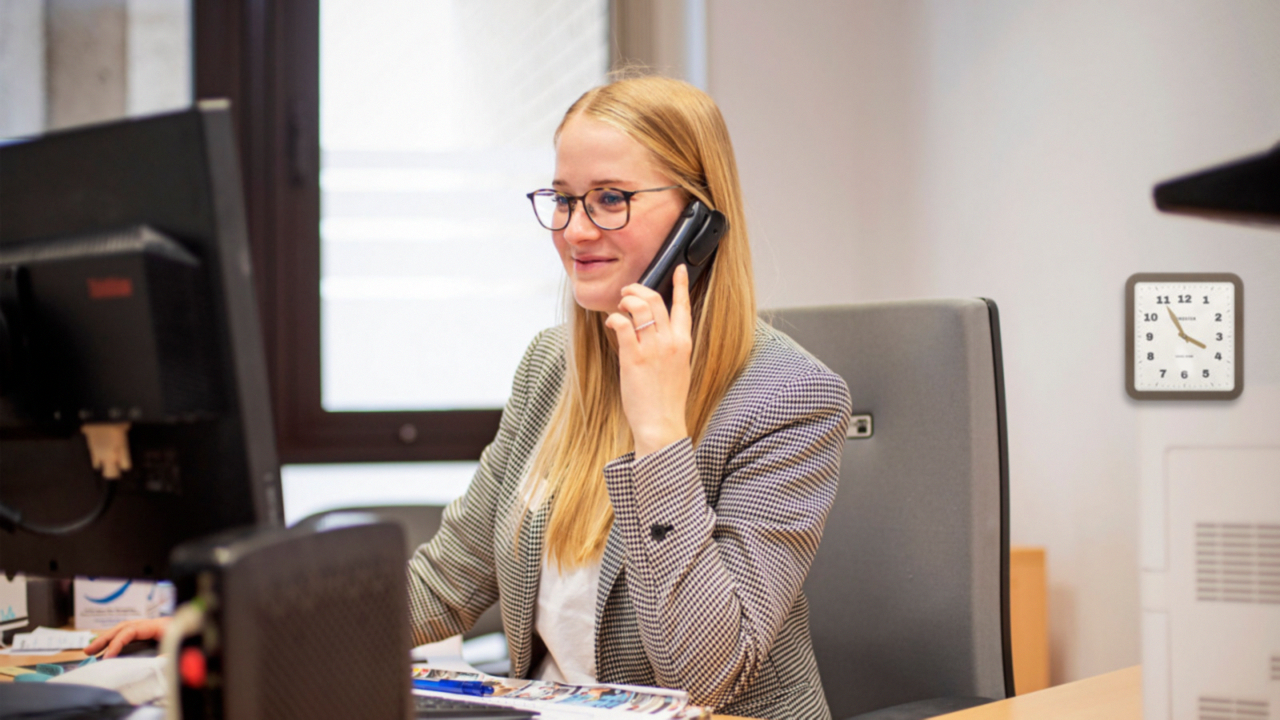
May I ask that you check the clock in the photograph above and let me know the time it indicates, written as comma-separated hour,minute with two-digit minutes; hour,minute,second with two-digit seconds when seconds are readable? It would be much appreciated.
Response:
3,55
